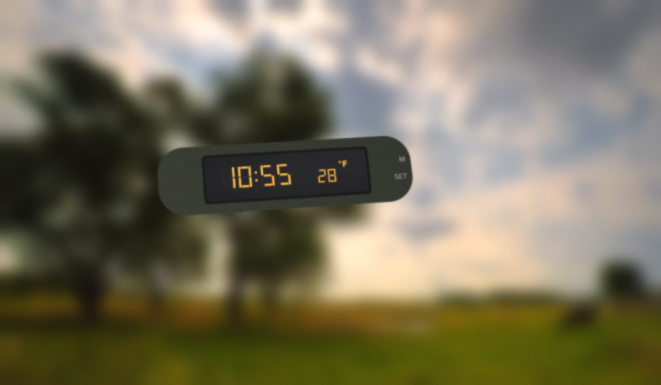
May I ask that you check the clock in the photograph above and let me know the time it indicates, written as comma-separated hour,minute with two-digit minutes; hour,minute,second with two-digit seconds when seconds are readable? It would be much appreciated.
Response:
10,55
